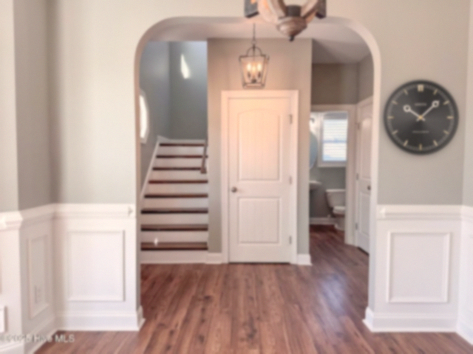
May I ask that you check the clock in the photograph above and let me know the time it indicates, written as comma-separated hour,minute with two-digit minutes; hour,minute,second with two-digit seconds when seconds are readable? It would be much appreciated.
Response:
10,08
